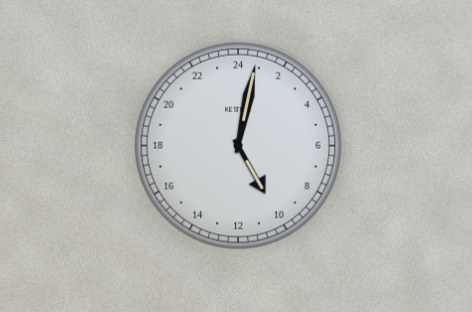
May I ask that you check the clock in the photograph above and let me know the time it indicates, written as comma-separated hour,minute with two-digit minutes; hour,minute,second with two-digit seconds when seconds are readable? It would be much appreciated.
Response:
10,02
